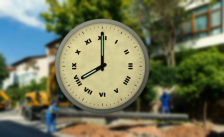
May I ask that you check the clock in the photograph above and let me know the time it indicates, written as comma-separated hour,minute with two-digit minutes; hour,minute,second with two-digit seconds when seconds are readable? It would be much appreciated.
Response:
8,00
